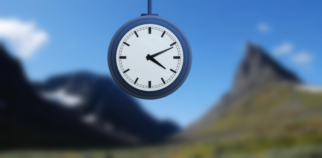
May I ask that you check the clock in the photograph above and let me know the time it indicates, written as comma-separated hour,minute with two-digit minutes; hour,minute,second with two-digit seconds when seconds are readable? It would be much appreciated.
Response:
4,11
